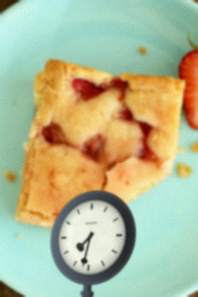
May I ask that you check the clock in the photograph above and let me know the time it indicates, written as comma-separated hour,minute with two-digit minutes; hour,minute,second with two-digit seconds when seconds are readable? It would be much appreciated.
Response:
7,32
